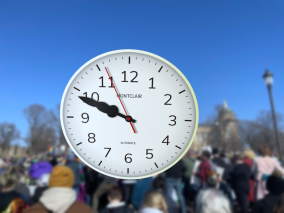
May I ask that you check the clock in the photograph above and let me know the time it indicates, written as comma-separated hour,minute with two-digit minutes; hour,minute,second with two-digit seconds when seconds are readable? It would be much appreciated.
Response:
9,48,56
